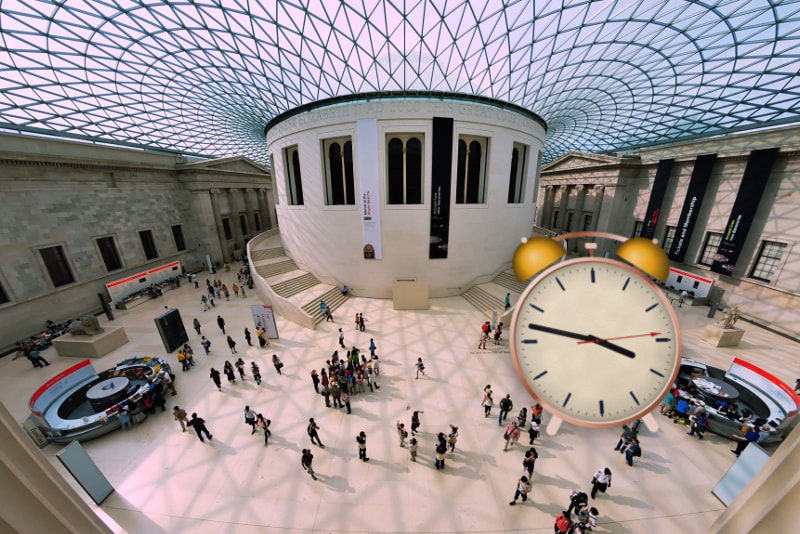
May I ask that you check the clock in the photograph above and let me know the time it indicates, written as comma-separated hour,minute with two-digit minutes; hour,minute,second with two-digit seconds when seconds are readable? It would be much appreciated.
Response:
3,47,14
